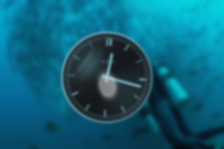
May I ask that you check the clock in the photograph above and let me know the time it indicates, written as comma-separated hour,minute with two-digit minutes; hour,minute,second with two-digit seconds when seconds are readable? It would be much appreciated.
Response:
12,17
